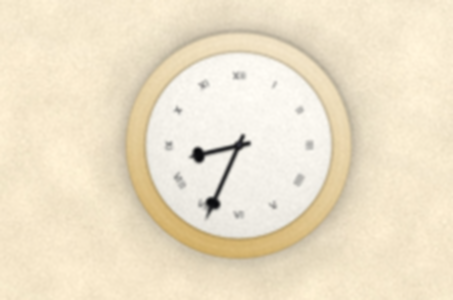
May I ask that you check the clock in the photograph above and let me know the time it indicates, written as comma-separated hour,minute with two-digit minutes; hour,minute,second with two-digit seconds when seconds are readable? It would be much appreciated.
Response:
8,34
